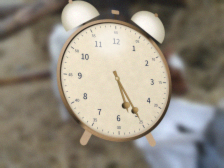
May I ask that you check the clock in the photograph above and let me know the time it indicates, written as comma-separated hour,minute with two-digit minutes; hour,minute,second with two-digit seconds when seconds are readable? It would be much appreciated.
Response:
5,25
